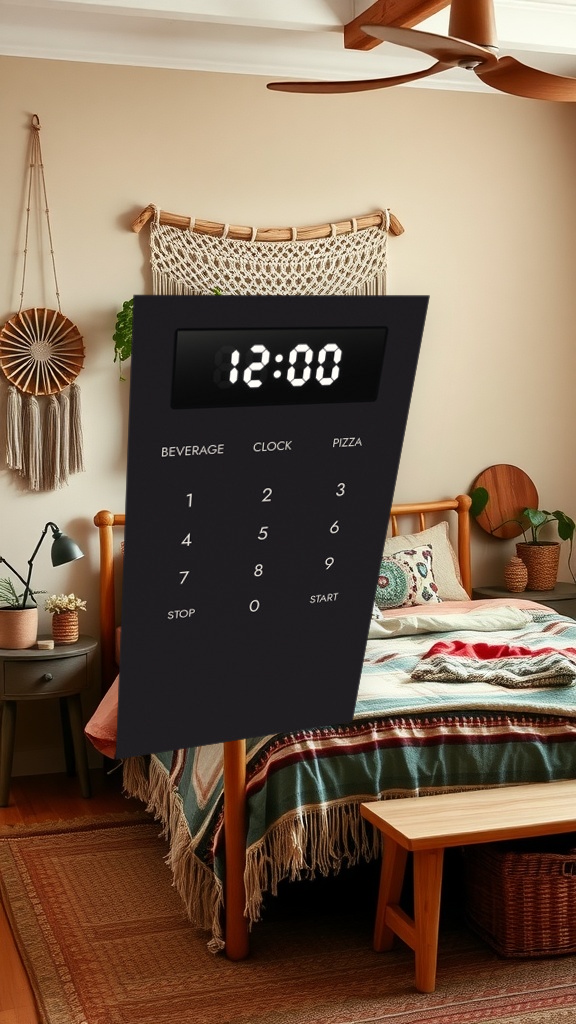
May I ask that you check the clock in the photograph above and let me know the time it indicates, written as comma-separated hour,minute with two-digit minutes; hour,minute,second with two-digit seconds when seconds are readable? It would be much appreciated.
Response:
12,00
